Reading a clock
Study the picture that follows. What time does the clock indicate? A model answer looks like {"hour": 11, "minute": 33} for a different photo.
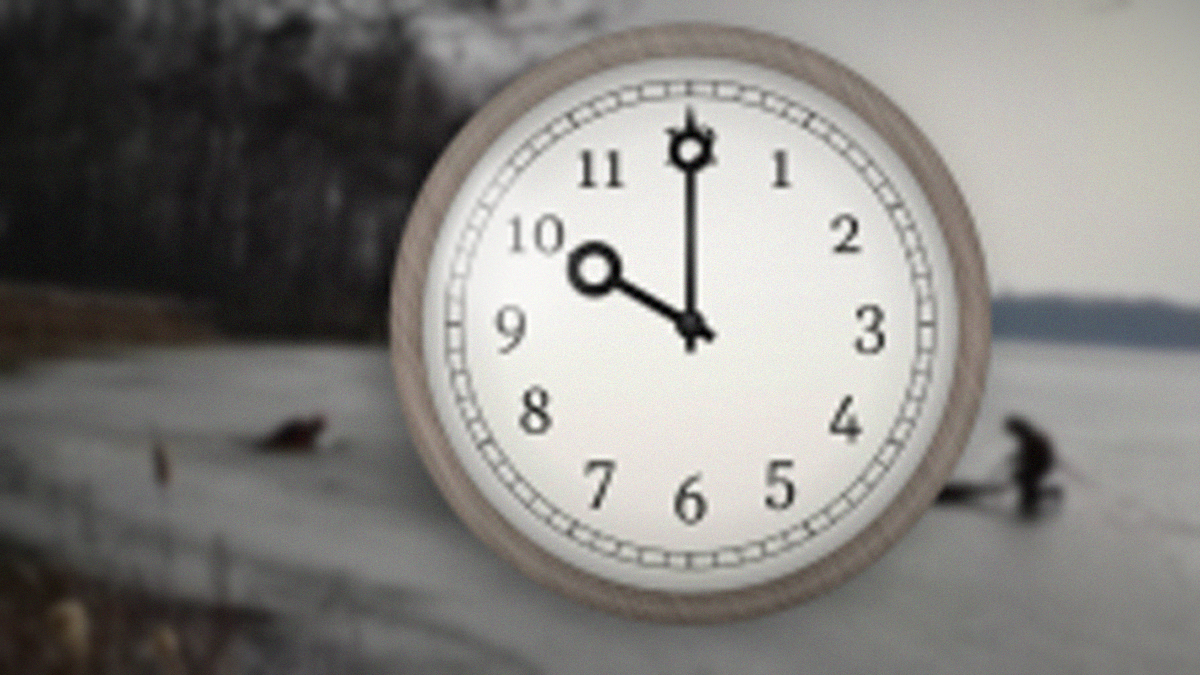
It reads {"hour": 10, "minute": 0}
